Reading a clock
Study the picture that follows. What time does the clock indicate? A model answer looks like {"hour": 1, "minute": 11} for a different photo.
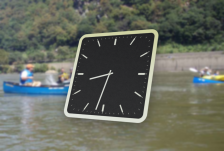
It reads {"hour": 8, "minute": 32}
